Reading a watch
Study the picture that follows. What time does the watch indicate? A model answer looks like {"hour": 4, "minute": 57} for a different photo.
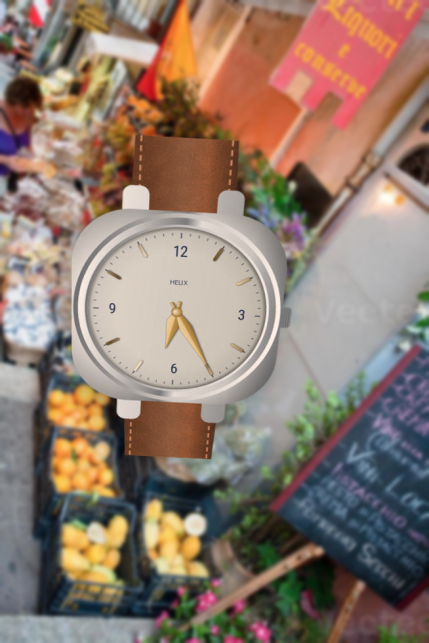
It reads {"hour": 6, "minute": 25}
